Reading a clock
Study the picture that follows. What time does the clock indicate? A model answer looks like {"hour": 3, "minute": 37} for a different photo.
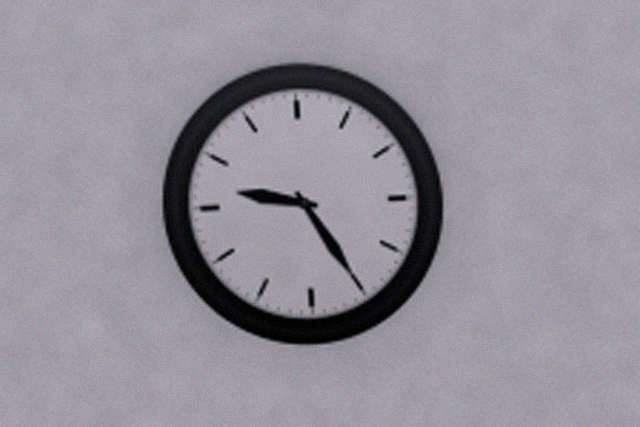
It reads {"hour": 9, "minute": 25}
